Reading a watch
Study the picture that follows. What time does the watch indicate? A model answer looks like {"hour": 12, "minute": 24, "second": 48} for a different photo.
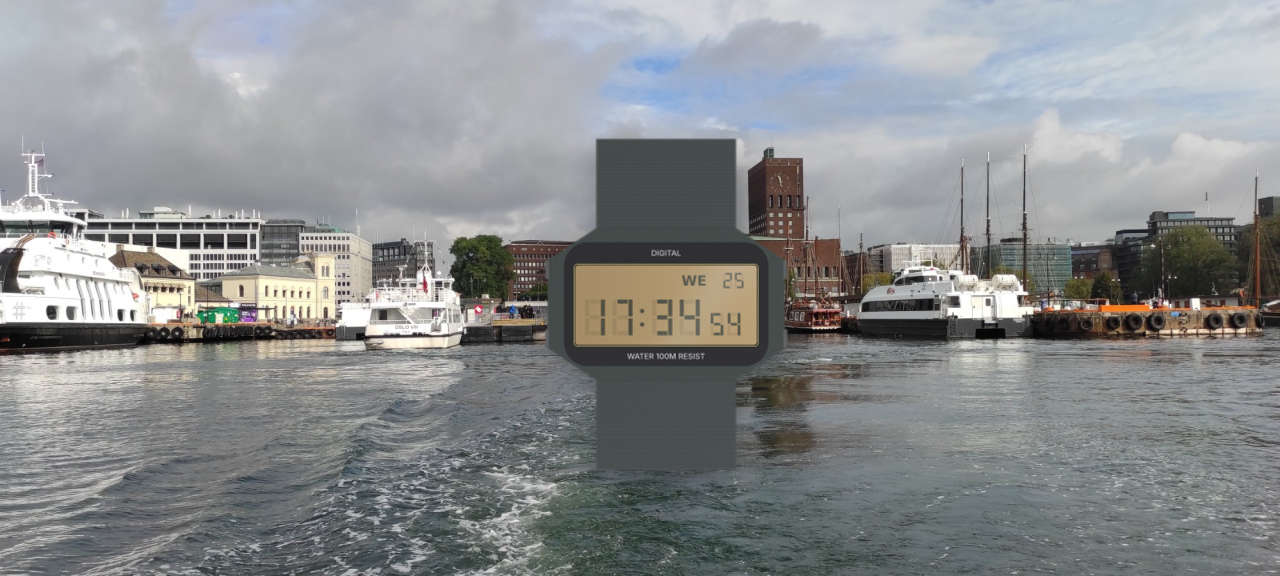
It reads {"hour": 17, "minute": 34, "second": 54}
